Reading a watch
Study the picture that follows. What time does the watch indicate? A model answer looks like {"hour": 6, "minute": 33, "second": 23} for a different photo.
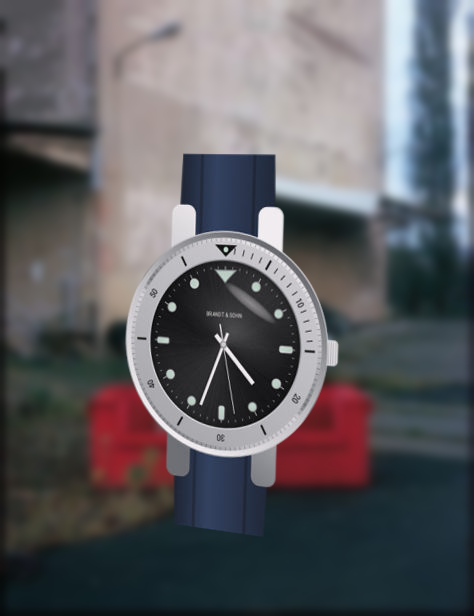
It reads {"hour": 4, "minute": 33, "second": 28}
